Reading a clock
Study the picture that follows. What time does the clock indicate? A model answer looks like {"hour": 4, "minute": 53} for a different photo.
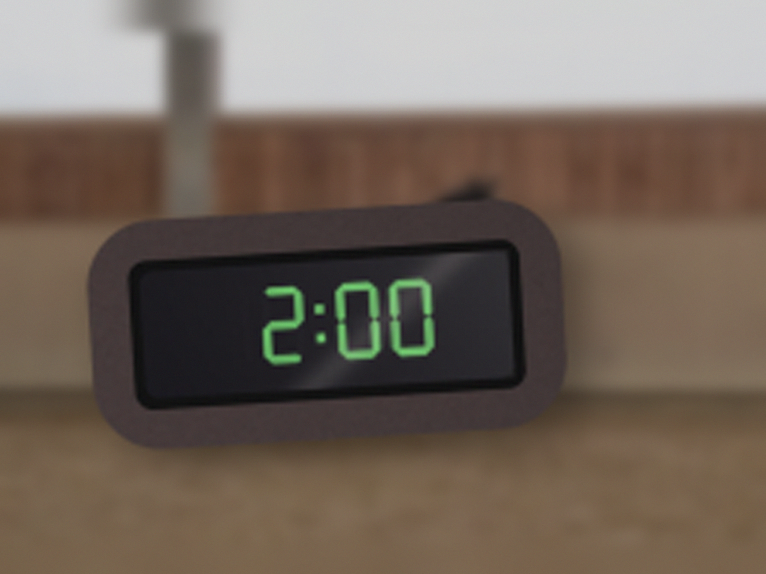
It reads {"hour": 2, "minute": 0}
